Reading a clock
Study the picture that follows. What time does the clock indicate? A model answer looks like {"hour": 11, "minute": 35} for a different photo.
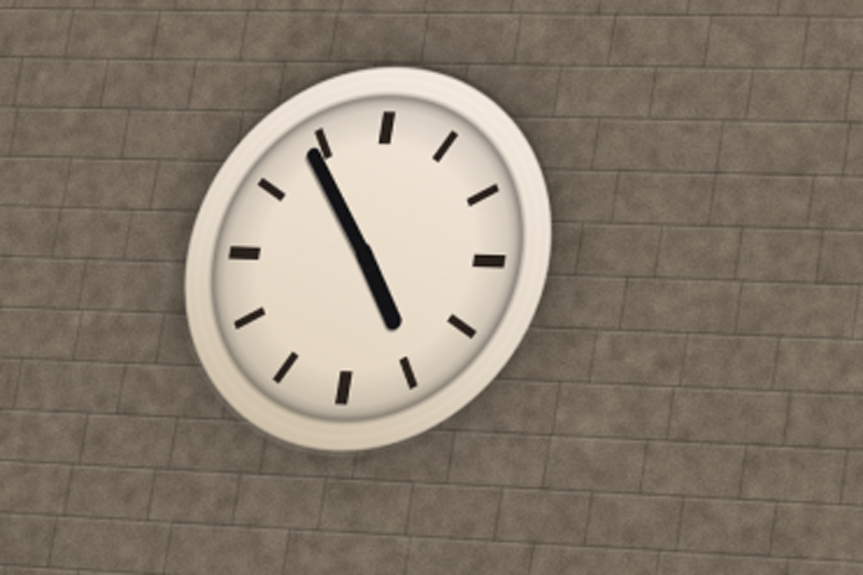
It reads {"hour": 4, "minute": 54}
